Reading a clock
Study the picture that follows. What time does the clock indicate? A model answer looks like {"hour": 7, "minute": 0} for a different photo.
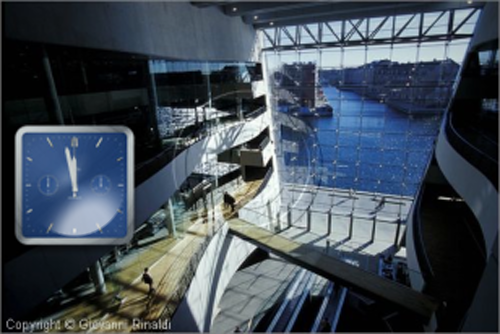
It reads {"hour": 11, "minute": 58}
